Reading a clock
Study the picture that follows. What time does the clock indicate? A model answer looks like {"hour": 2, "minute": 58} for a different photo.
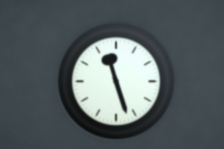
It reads {"hour": 11, "minute": 27}
